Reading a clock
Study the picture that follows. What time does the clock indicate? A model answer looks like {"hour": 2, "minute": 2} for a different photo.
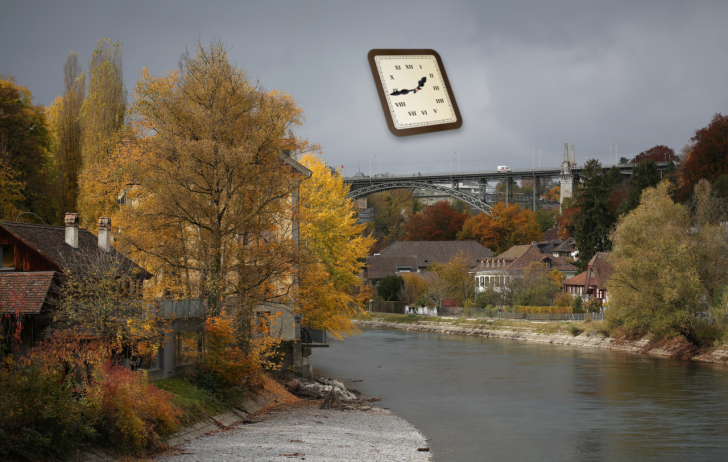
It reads {"hour": 1, "minute": 44}
